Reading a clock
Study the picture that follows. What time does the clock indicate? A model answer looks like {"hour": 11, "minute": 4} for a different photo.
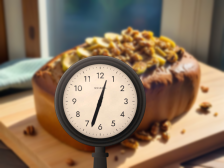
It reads {"hour": 12, "minute": 33}
